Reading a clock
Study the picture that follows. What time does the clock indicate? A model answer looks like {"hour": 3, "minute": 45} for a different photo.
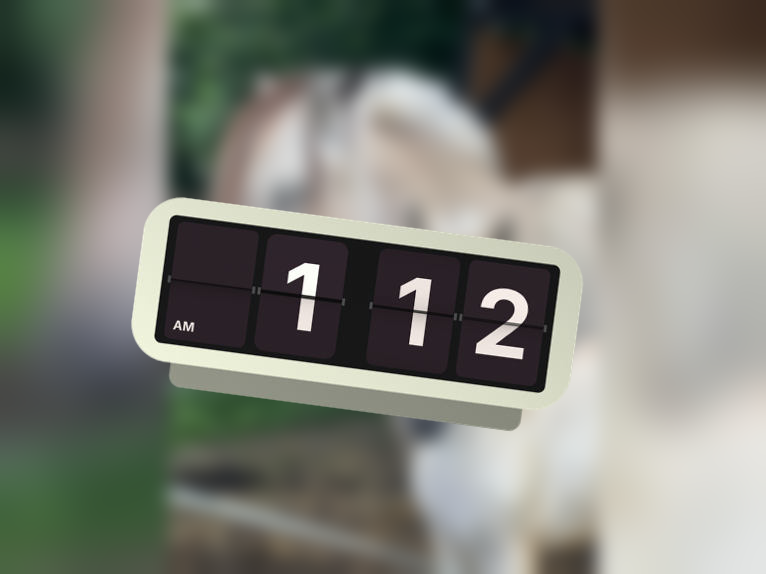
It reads {"hour": 1, "minute": 12}
